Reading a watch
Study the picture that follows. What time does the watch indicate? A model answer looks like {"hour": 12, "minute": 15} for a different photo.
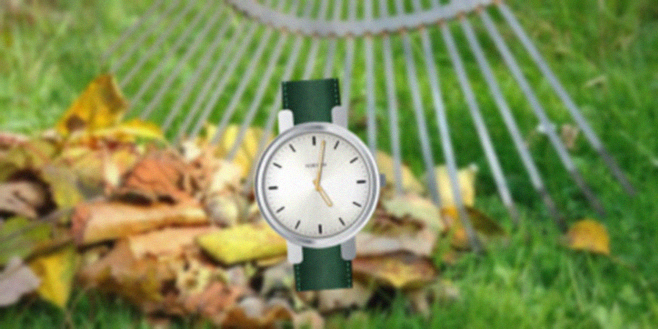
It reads {"hour": 5, "minute": 2}
